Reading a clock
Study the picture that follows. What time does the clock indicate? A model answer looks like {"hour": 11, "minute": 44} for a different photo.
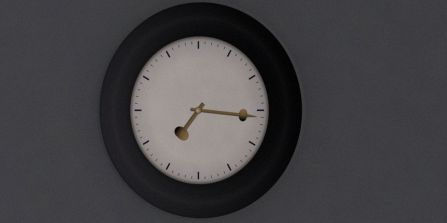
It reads {"hour": 7, "minute": 16}
